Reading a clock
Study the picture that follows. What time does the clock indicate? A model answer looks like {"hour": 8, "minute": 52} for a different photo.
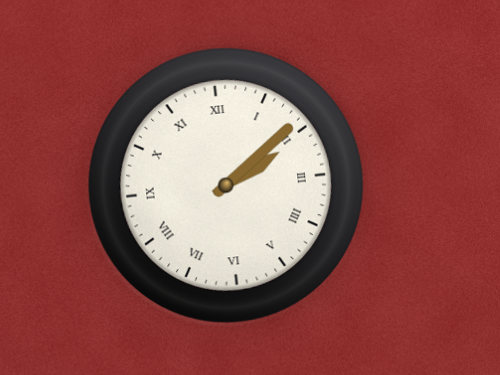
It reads {"hour": 2, "minute": 9}
